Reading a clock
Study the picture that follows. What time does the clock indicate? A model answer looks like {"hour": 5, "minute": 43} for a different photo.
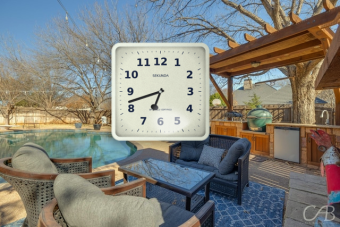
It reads {"hour": 6, "minute": 42}
